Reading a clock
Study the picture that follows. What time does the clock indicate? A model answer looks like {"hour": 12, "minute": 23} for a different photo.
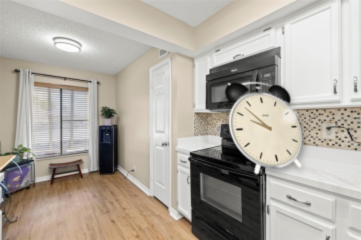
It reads {"hour": 9, "minute": 53}
